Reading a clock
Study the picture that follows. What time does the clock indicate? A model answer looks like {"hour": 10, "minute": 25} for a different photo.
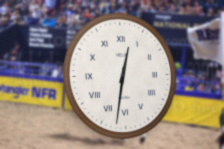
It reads {"hour": 12, "minute": 32}
